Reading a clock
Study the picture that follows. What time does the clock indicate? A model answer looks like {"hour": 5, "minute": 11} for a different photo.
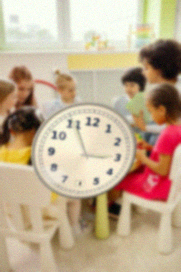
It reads {"hour": 2, "minute": 55}
